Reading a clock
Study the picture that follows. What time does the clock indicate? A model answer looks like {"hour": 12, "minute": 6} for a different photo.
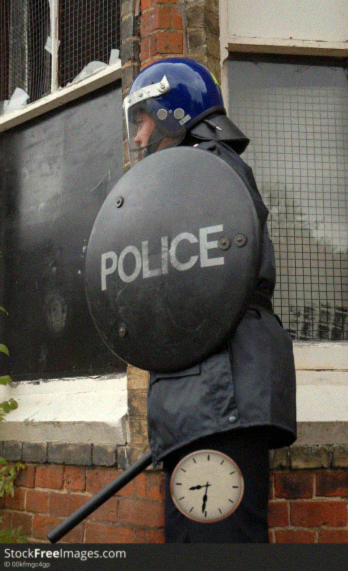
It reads {"hour": 8, "minute": 31}
